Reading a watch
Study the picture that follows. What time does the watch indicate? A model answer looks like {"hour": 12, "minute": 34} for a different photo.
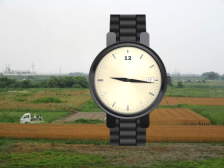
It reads {"hour": 9, "minute": 16}
